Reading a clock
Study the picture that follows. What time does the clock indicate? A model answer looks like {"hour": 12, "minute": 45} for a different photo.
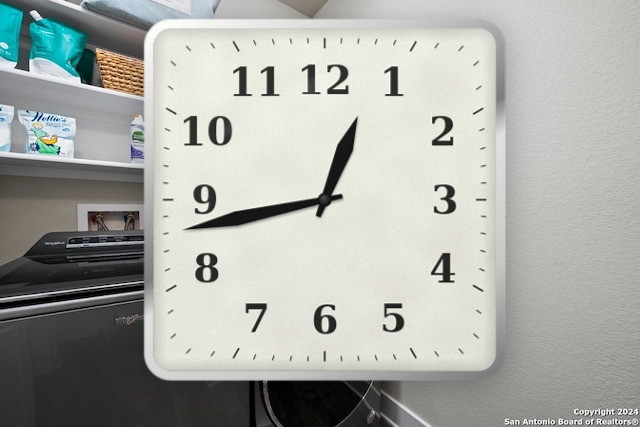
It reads {"hour": 12, "minute": 43}
